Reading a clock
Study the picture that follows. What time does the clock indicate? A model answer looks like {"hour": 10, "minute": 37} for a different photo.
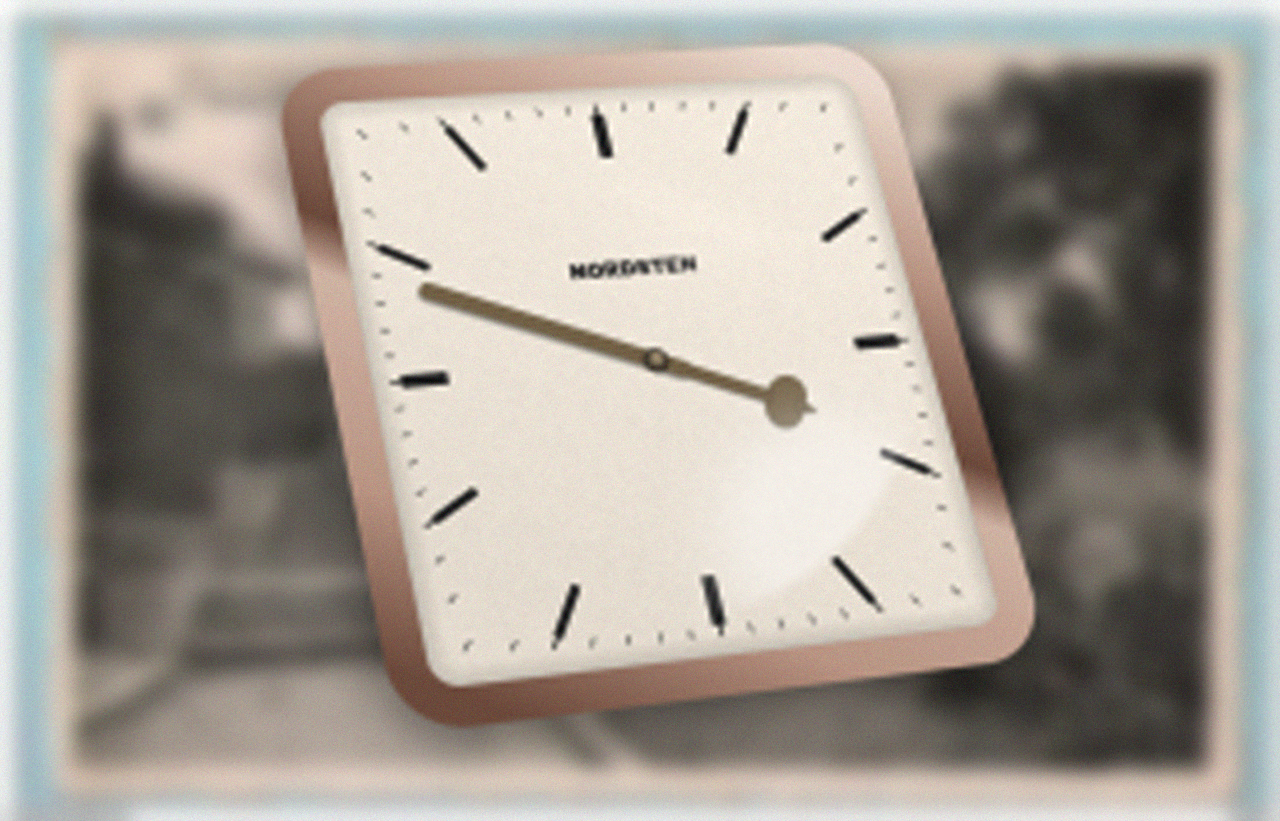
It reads {"hour": 3, "minute": 49}
